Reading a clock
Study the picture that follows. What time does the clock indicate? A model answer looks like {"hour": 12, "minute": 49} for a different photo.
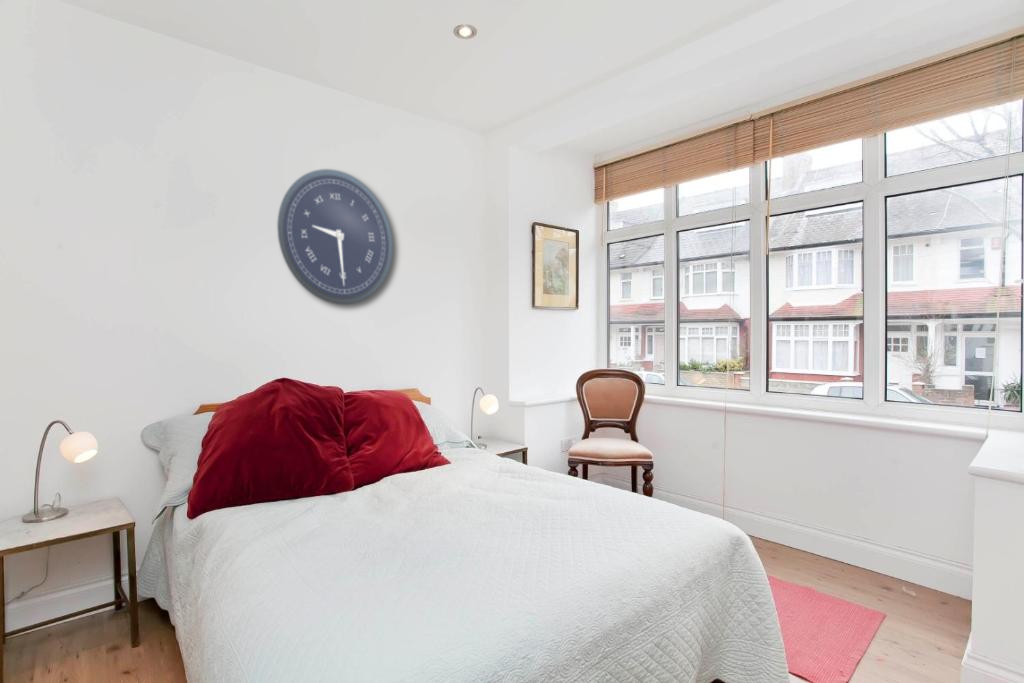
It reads {"hour": 9, "minute": 30}
